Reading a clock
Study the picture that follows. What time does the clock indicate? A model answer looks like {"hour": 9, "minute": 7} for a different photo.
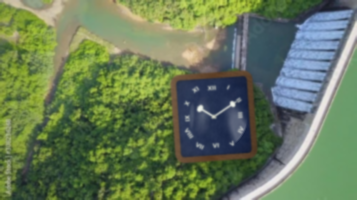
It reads {"hour": 10, "minute": 10}
